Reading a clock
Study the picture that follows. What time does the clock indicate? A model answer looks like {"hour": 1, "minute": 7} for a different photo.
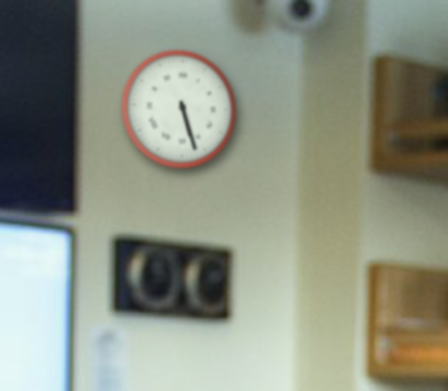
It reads {"hour": 5, "minute": 27}
